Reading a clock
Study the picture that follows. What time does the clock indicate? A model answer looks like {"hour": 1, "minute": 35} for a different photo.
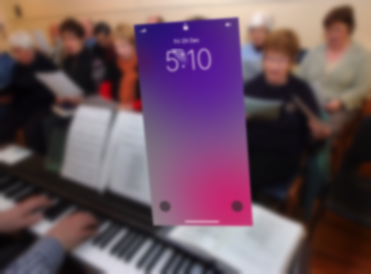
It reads {"hour": 5, "minute": 10}
